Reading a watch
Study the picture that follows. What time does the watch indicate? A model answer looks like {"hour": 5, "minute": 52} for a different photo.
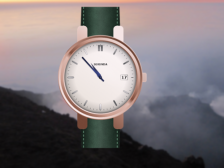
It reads {"hour": 10, "minute": 53}
